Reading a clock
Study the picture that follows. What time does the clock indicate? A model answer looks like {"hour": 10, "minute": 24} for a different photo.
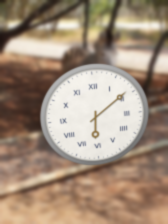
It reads {"hour": 6, "minute": 9}
